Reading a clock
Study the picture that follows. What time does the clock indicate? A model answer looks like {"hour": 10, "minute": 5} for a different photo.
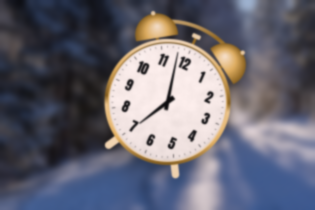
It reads {"hour": 6, "minute": 58}
